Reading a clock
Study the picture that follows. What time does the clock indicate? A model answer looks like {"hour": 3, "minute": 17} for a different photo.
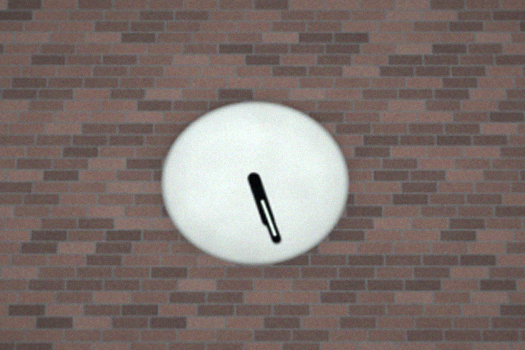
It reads {"hour": 5, "minute": 27}
